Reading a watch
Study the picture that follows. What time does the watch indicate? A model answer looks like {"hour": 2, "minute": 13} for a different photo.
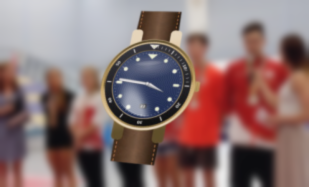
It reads {"hour": 3, "minute": 46}
